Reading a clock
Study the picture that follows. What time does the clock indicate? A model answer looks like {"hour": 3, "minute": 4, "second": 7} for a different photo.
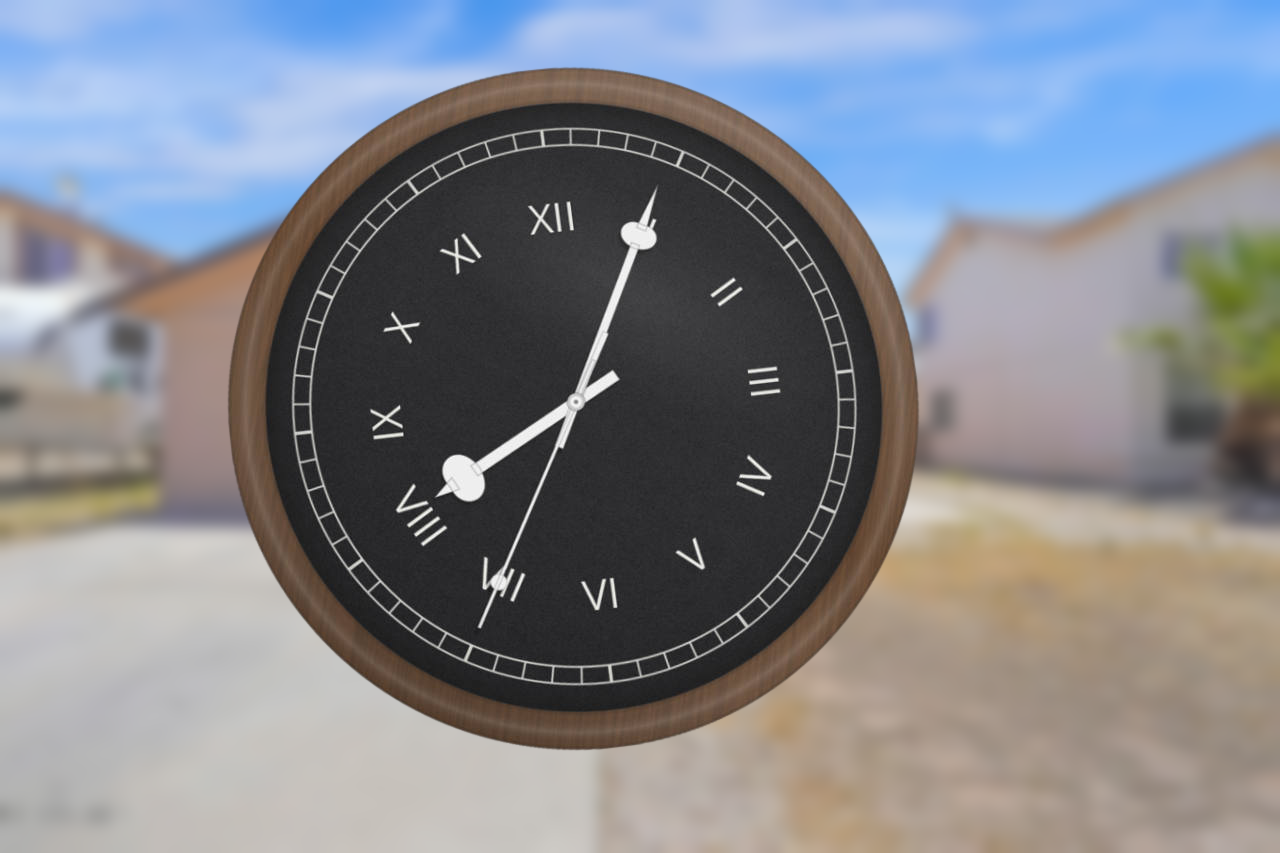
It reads {"hour": 8, "minute": 4, "second": 35}
